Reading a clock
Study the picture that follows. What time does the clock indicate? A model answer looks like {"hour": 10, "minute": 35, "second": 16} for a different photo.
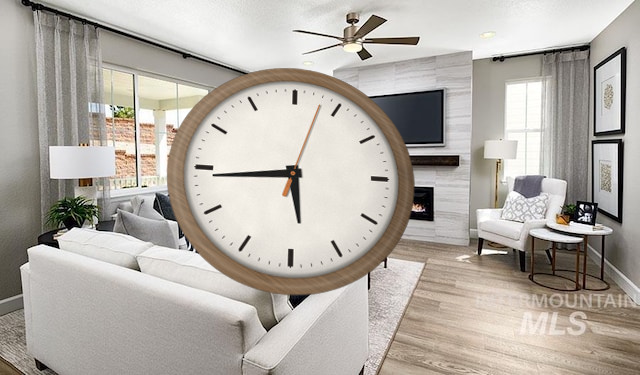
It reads {"hour": 5, "minute": 44, "second": 3}
